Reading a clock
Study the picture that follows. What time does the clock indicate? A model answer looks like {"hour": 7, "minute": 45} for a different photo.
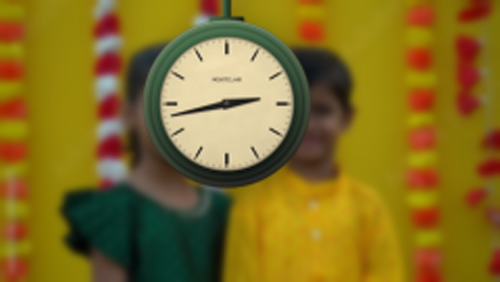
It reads {"hour": 2, "minute": 43}
